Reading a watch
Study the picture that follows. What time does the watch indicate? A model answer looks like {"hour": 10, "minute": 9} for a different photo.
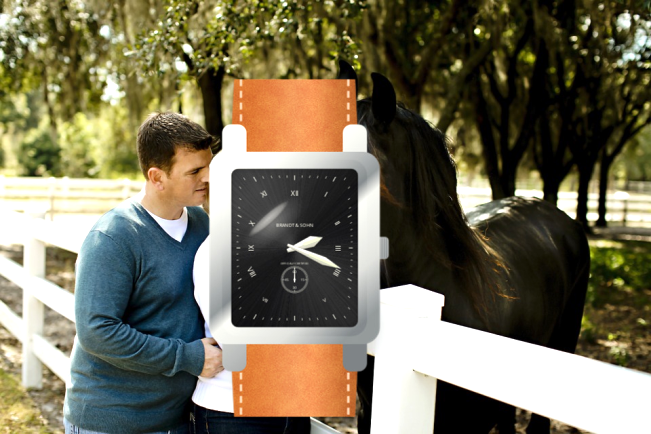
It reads {"hour": 2, "minute": 19}
